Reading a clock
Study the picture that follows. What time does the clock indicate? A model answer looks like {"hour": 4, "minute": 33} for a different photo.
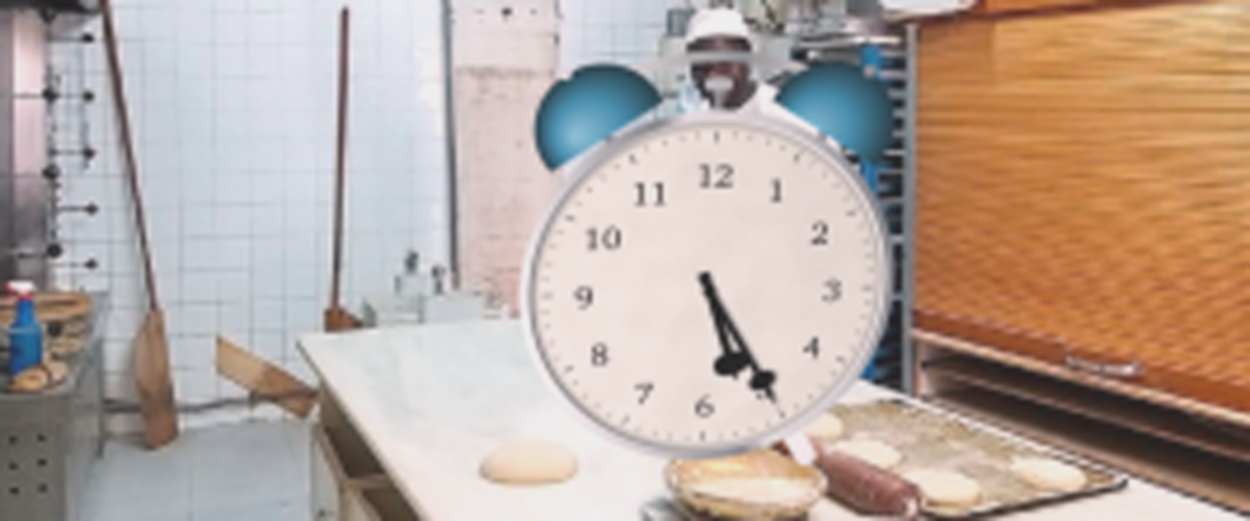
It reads {"hour": 5, "minute": 25}
